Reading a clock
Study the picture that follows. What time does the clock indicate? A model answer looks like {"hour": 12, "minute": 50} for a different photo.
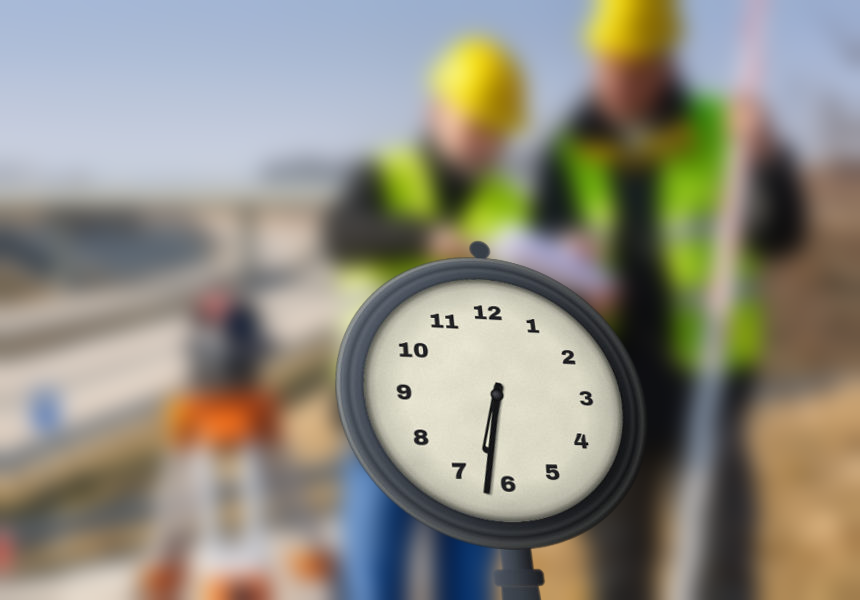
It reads {"hour": 6, "minute": 32}
